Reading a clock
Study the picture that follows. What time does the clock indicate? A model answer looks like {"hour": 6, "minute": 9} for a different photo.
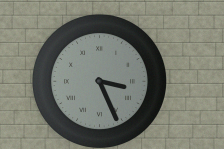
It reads {"hour": 3, "minute": 26}
